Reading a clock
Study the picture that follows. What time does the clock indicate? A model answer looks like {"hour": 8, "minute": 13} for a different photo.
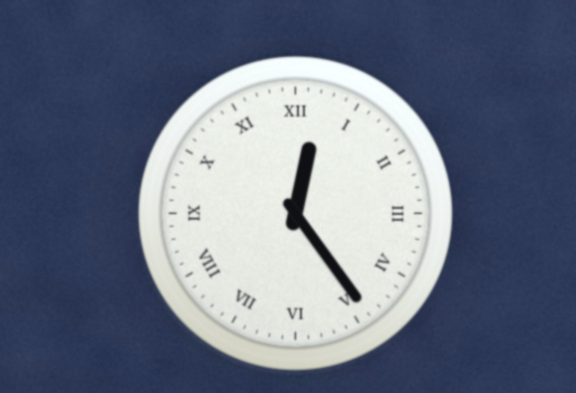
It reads {"hour": 12, "minute": 24}
